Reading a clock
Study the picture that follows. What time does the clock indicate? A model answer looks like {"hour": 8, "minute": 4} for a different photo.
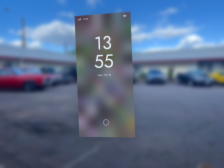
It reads {"hour": 13, "minute": 55}
